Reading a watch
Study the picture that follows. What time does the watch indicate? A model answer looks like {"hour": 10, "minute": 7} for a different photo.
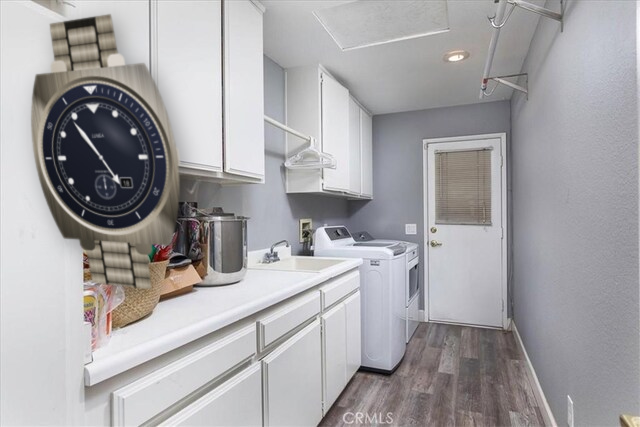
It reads {"hour": 4, "minute": 54}
